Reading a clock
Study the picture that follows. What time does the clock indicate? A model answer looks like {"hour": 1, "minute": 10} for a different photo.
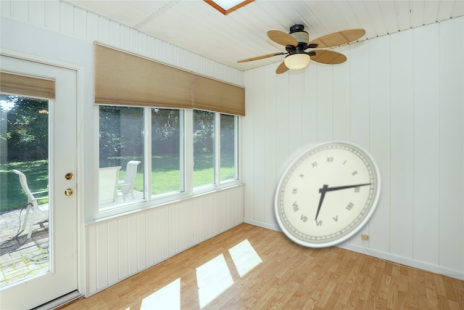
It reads {"hour": 6, "minute": 14}
